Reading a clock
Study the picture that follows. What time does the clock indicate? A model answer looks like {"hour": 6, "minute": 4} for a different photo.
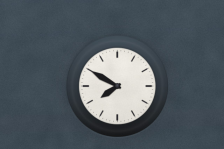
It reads {"hour": 7, "minute": 50}
